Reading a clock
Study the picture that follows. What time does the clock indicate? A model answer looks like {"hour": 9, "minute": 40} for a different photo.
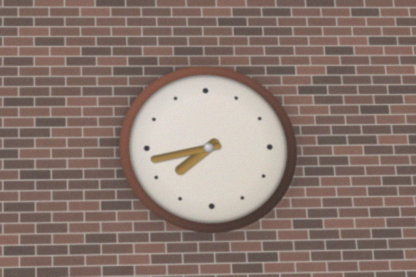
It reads {"hour": 7, "minute": 43}
